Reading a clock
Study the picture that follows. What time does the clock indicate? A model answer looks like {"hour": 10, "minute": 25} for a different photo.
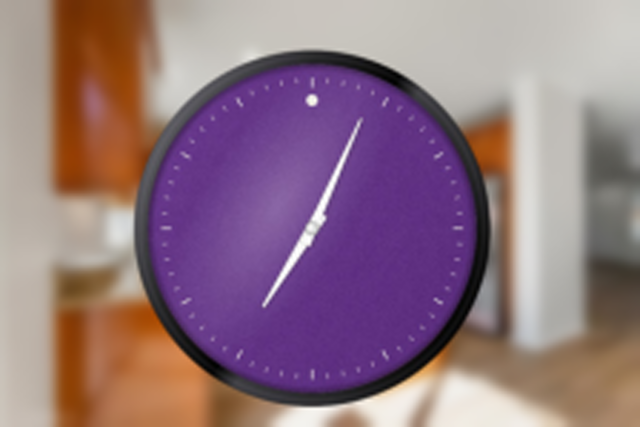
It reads {"hour": 7, "minute": 4}
